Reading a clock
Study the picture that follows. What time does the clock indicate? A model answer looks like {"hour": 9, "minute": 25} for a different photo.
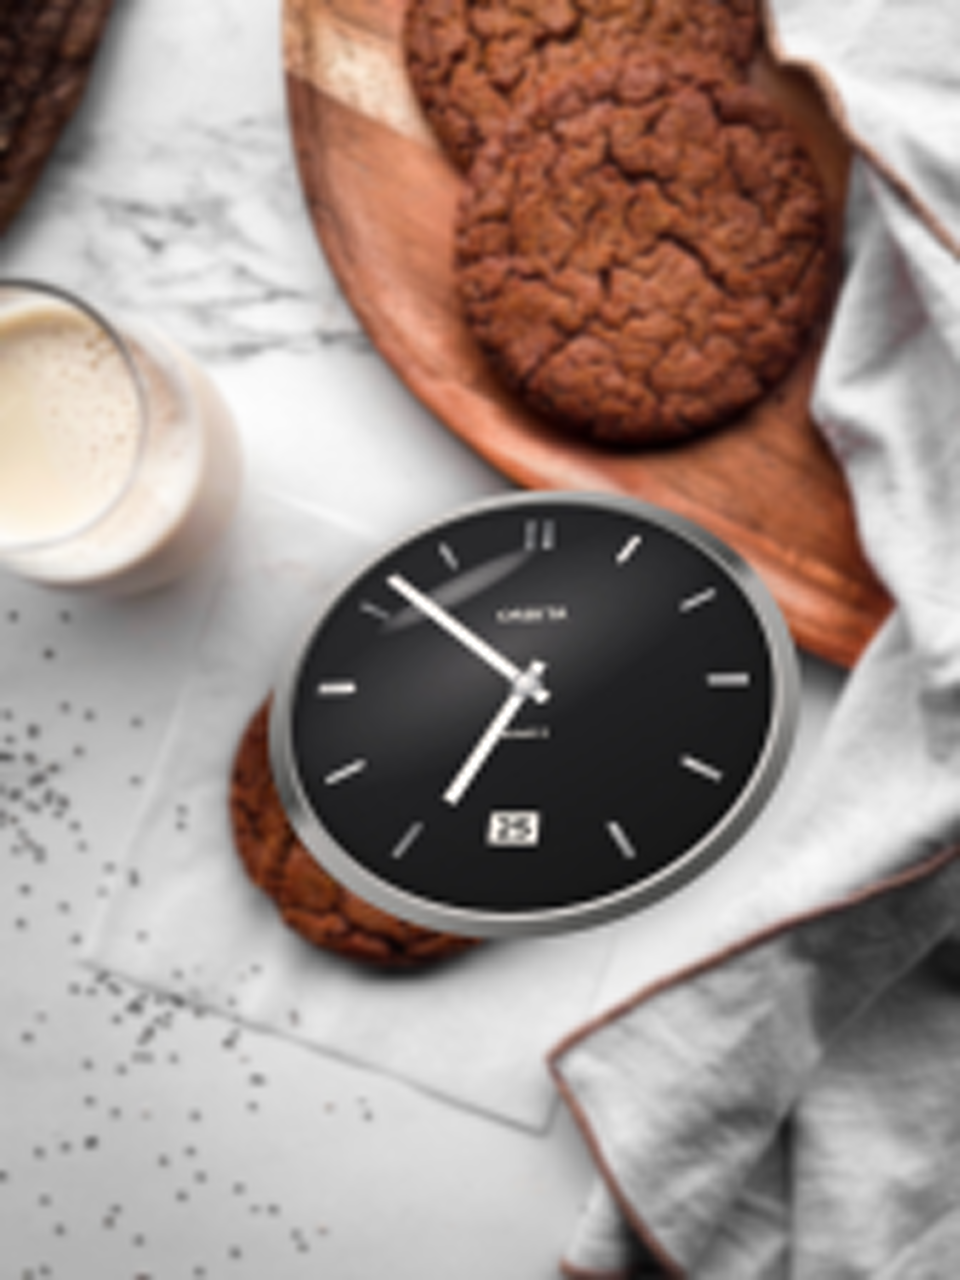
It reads {"hour": 6, "minute": 52}
